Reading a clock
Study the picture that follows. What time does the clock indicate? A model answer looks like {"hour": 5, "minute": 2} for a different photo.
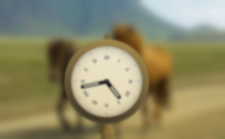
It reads {"hour": 4, "minute": 43}
